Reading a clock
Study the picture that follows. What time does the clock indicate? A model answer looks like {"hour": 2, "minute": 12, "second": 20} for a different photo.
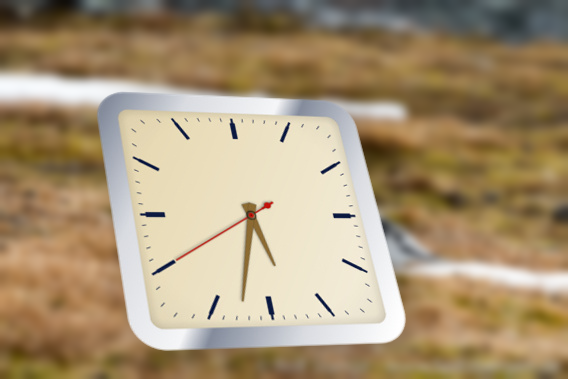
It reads {"hour": 5, "minute": 32, "second": 40}
